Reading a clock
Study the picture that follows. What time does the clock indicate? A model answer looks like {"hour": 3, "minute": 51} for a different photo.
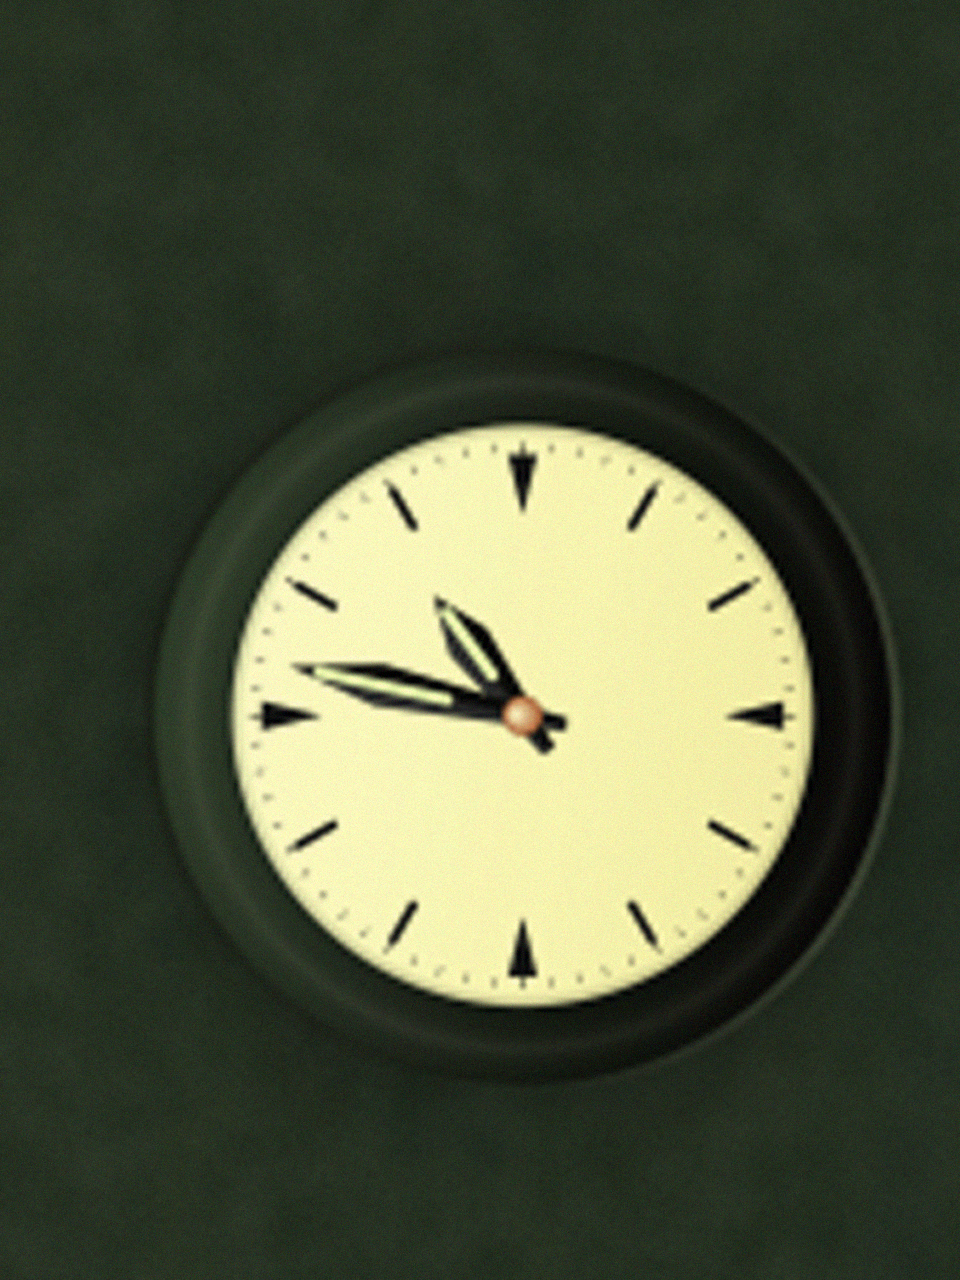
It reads {"hour": 10, "minute": 47}
